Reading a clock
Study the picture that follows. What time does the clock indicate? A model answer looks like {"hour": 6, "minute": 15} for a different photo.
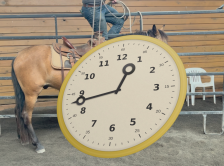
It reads {"hour": 12, "minute": 43}
